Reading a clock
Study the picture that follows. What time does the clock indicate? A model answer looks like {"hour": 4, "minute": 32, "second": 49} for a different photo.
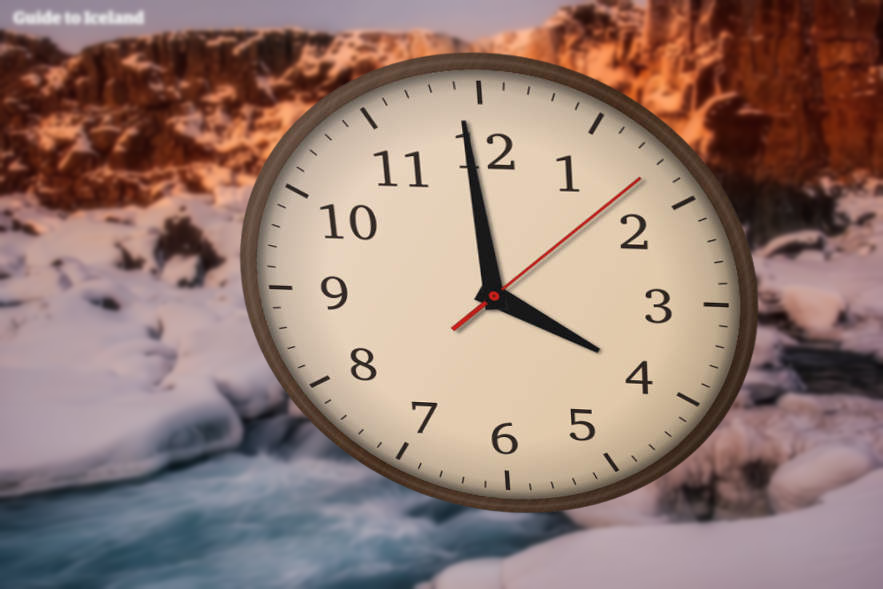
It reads {"hour": 3, "minute": 59, "second": 8}
